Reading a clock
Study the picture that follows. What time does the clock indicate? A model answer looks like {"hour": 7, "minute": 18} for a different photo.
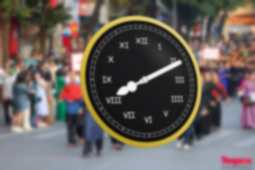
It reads {"hour": 8, "minute": 11}
